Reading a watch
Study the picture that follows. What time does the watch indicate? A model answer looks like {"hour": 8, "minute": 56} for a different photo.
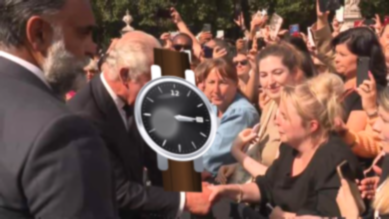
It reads {"hour": 3, "minute": 15}
